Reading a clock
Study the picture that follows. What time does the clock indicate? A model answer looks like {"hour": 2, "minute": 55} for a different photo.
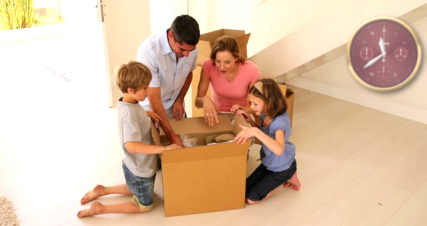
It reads {"hour": 11, "minute": 39}
